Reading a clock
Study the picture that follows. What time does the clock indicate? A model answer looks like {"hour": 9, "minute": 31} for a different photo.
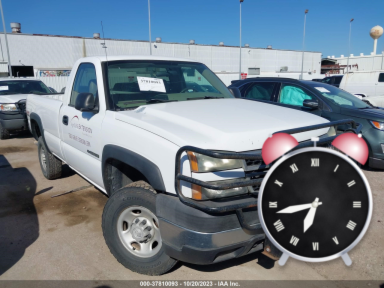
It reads {"hour": 6, "minute": 43}
